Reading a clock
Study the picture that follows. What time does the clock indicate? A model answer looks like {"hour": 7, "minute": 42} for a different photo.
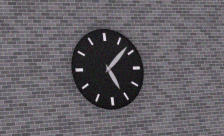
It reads {"hour": 5, "minute": 8}
